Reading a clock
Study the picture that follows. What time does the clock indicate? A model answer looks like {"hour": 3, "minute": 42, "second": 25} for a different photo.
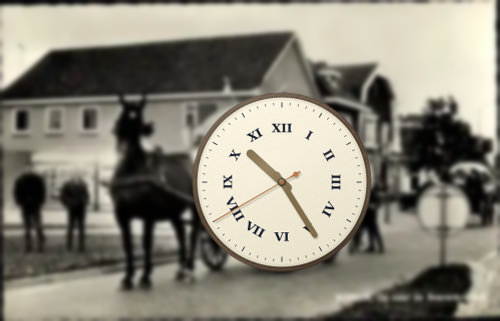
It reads {"hour": 10, "minute": 24, "second": 40}
